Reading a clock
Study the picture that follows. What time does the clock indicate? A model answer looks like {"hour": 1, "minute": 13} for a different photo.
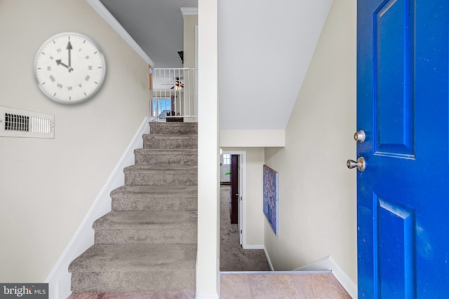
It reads {"hour": 10, "minute": 0}
